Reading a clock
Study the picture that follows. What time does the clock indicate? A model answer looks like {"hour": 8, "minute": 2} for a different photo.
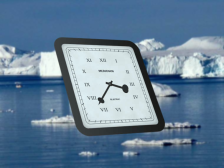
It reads {"hour": 3, "minute": 37}
